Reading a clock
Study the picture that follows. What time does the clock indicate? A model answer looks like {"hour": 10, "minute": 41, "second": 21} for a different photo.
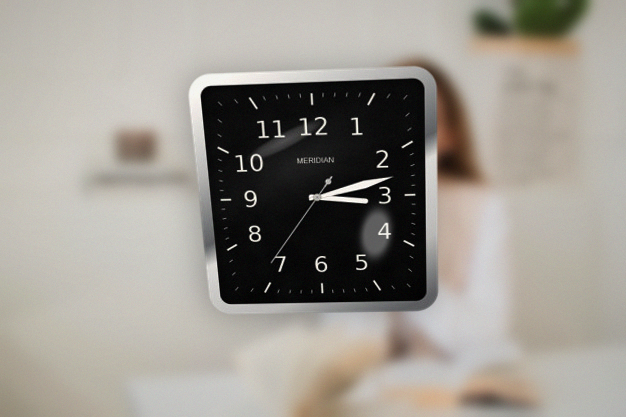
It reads {"hour": 3, "minute": 12, "second": 36}
